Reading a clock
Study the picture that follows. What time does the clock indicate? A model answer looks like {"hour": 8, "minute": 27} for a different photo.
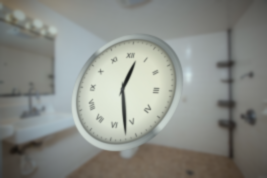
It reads {"hour": 12, "minute": 27}
